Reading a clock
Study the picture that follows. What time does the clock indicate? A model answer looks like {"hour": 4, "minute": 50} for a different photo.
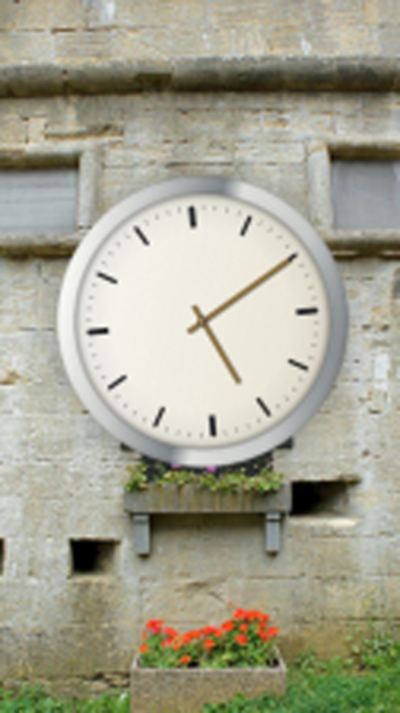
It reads {"hour": 5, "minute": 10}
